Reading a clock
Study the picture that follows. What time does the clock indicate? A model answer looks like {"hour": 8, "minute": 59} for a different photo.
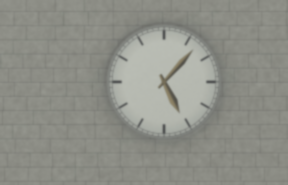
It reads {"hour": 5, "minute": 7}
